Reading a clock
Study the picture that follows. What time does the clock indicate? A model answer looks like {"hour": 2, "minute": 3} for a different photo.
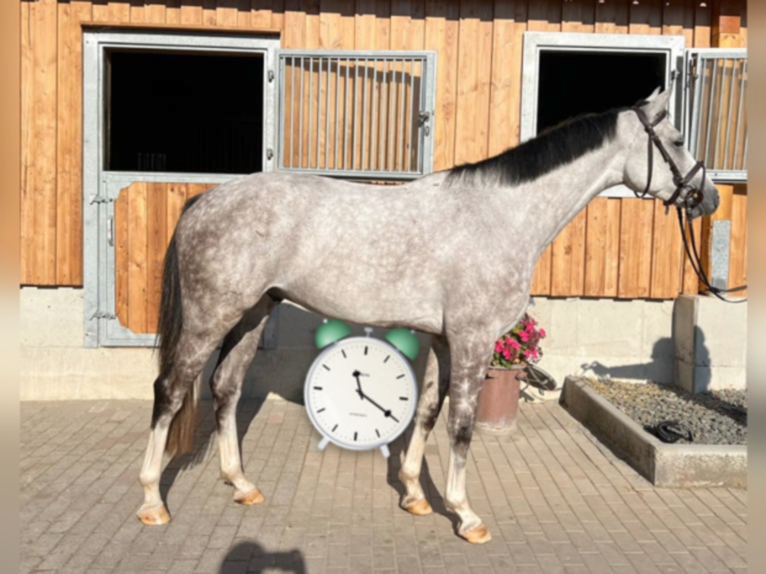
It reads {"hour": 11, "minute": 20}
